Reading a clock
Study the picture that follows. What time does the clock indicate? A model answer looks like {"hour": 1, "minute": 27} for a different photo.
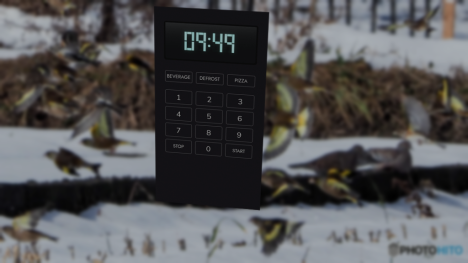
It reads {"hour": 9, "minute": 49}
